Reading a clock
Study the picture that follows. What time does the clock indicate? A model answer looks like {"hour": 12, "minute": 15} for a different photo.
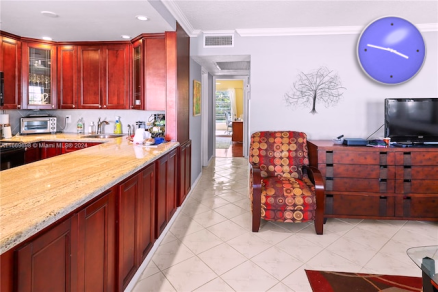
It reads {"hour": 3, "minute": 47}
